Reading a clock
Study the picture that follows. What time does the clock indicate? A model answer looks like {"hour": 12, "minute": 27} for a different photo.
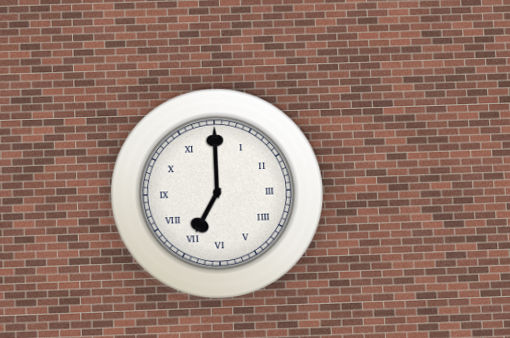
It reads {"hour": 7, "minute": 0}
